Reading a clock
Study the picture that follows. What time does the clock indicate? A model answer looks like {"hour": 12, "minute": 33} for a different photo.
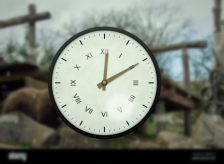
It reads {"hour": 12, "minute": 10}
